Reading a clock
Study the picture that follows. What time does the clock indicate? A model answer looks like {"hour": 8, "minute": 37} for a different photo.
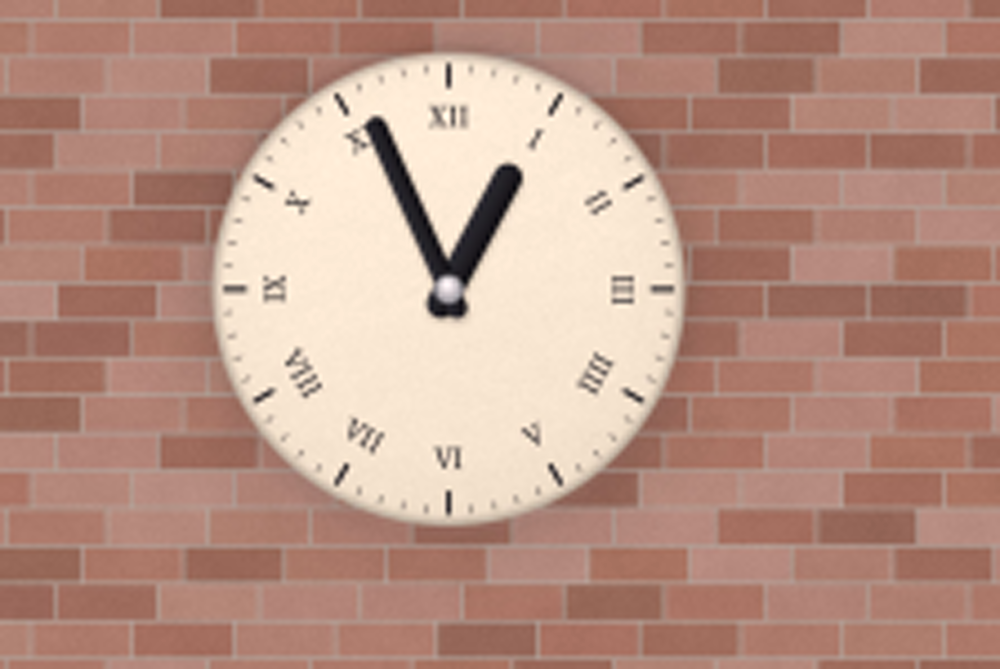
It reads {"hour": 12, "minute": 56}
